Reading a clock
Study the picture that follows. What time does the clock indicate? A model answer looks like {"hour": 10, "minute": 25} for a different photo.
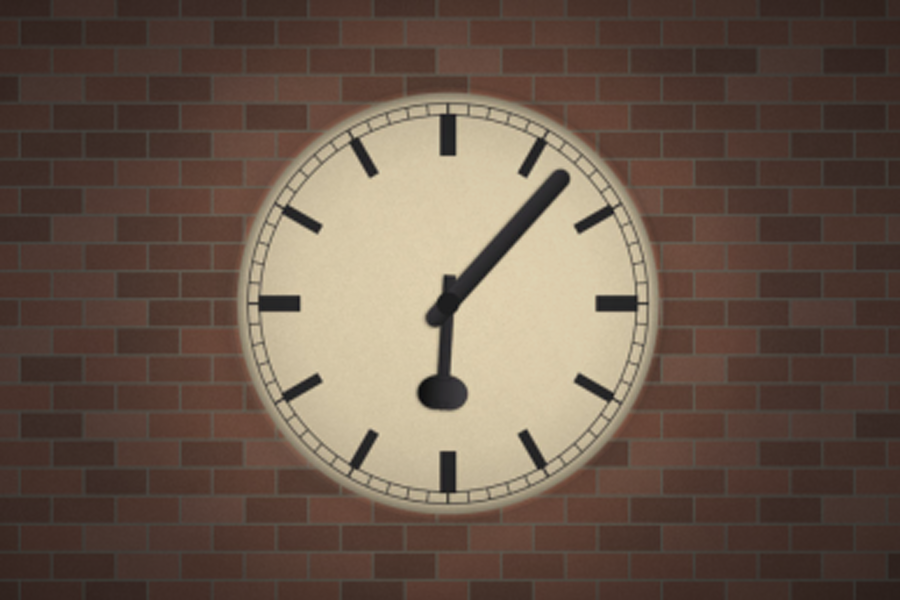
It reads {"hour": 6, "minute": 7}
